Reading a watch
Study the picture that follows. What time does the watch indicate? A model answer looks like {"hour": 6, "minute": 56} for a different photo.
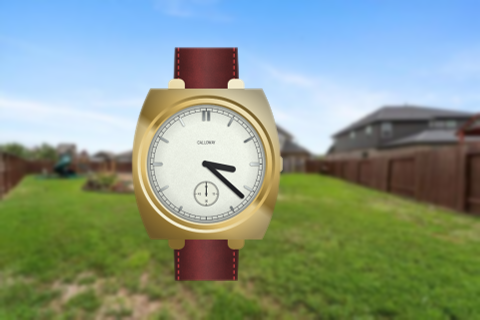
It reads {"hour": 3, "minute": 22}
